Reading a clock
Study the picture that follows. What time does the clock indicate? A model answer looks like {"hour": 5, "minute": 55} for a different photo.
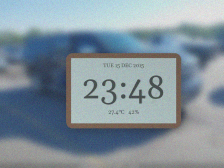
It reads {"hour": 23, "minute": 48}
